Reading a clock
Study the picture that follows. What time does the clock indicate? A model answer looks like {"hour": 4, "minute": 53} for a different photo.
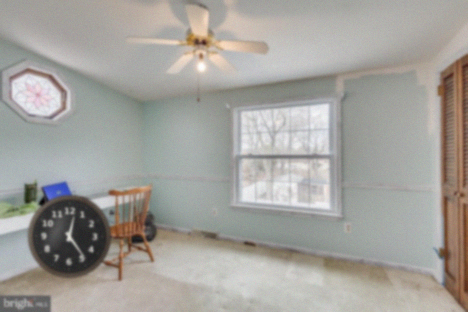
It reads {"hour": 12, "minute": 24}
